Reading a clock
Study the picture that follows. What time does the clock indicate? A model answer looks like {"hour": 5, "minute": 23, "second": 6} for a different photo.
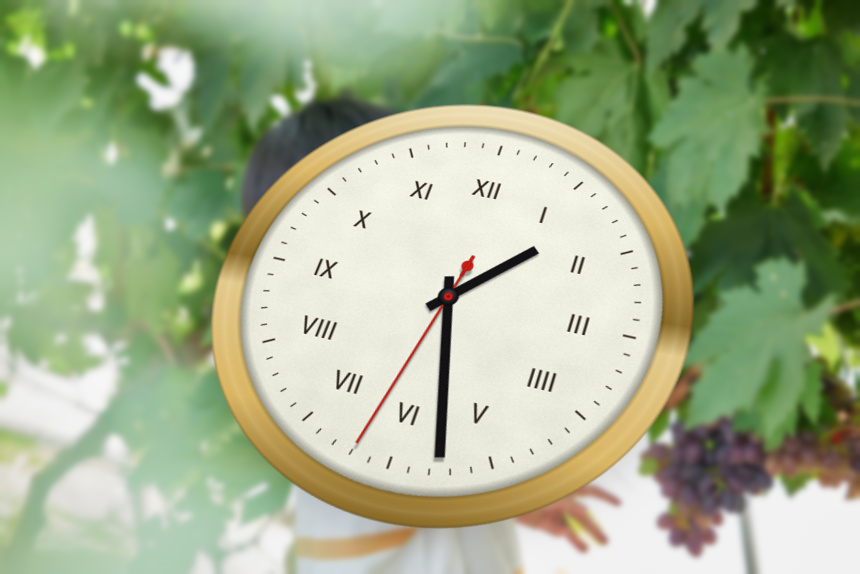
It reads {"hour": 1, "minute": 27, "second": 32}
